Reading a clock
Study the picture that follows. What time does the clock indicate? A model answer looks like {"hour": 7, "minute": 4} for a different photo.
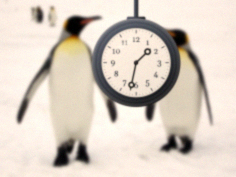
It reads {"hour": 1, "minute": 32}
